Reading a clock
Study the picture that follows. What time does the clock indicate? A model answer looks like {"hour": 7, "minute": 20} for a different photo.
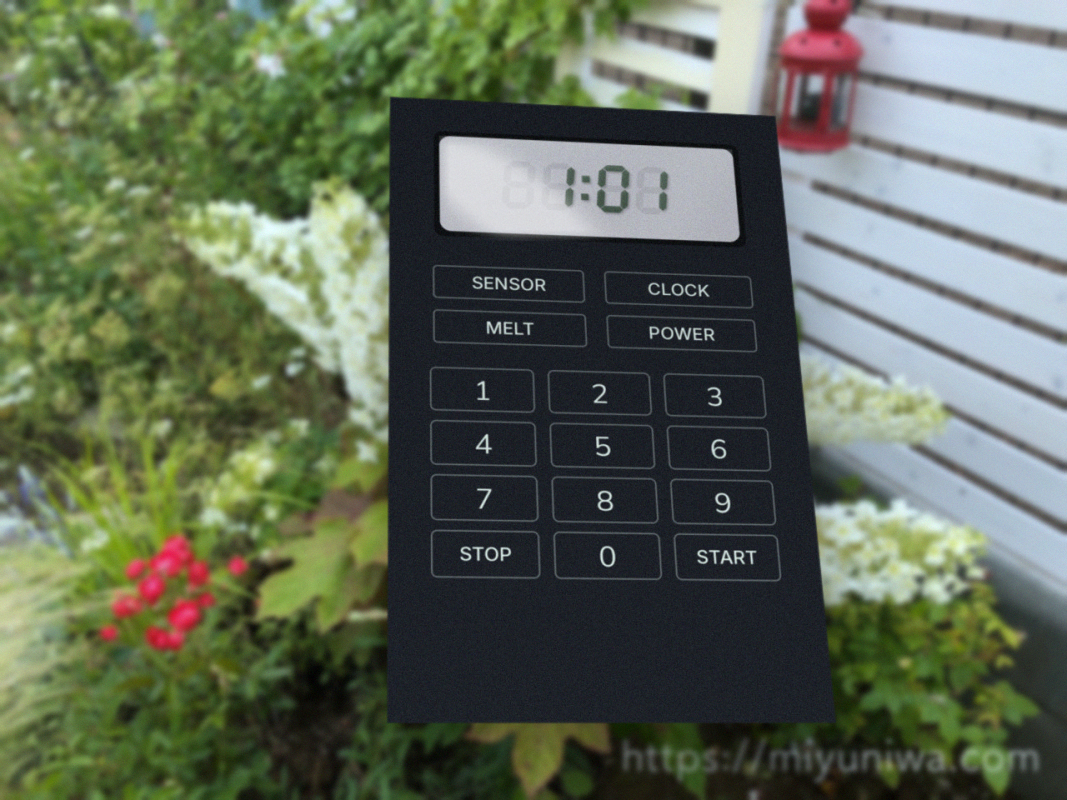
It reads {"hour": 1, "minute": 1}
